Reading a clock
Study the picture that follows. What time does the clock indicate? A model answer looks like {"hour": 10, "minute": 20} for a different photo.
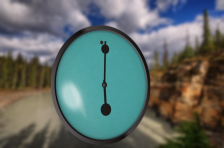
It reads {"hour": 6, "minute": 1}
